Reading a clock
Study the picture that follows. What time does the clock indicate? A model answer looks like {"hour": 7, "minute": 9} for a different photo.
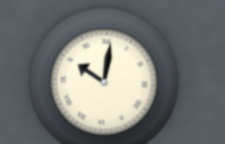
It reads {"hour": 10, "minute": 1}
